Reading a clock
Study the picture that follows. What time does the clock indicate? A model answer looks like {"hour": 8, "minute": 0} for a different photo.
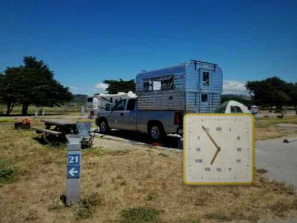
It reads {"hour": 6, "minute": 54}
